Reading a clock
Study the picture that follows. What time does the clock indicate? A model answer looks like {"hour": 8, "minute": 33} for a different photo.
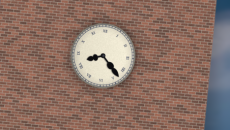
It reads {"hour": 8, "minute": 23}
